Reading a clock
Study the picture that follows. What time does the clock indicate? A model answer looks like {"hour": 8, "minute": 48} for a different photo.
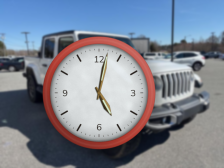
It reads {"hour": 5, "minute": 2}
